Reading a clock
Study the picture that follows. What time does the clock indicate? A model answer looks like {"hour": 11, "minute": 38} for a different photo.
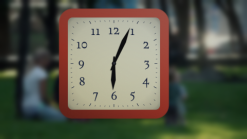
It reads {"hour": 6, "minute": 4}
